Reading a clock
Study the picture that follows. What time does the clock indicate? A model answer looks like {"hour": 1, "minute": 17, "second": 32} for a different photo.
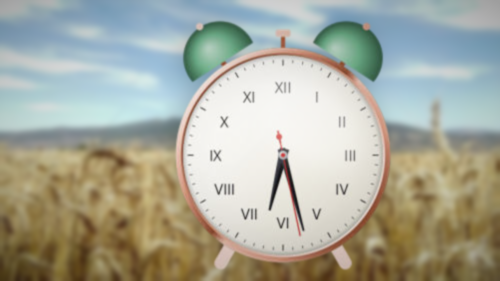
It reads {"hour": 6, "minute": 27, "second": 28}
